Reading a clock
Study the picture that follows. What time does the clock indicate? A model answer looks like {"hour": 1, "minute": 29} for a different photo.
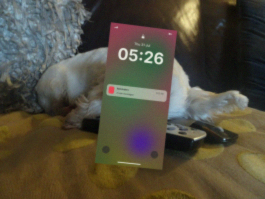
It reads {"hour": 5, "minute": 26}
